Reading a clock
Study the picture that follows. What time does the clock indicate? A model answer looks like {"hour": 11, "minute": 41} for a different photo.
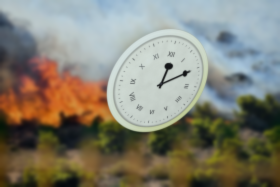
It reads {"hour": 12, "minute": 10}
